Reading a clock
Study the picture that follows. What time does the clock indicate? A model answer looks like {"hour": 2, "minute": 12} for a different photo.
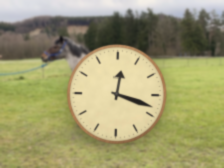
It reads {"hour": 12, "minute": 18}
